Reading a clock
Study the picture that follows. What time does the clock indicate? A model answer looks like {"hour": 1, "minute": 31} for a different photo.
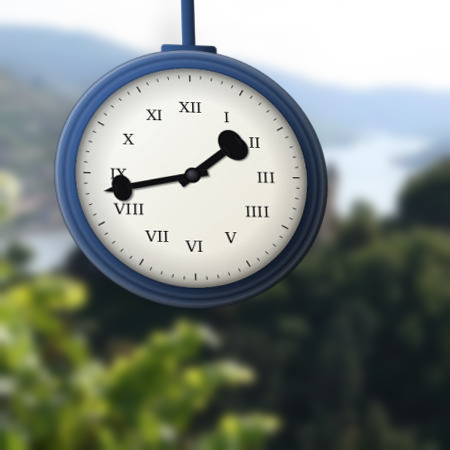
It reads {"hour": 1, "minute": 43}
